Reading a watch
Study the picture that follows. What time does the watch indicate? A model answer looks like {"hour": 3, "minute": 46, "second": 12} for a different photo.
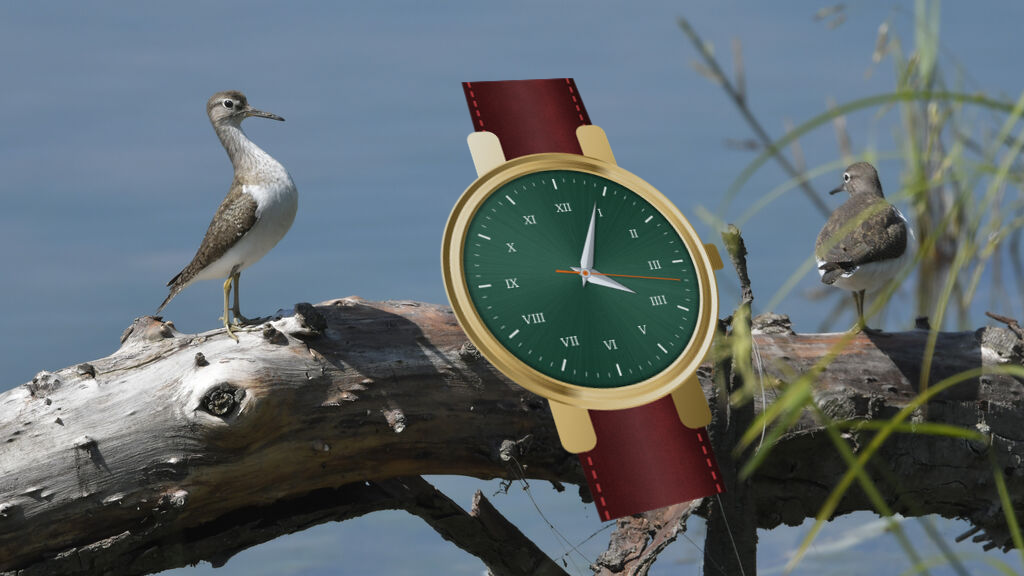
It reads {"hour": 4, "minute": 4, "second": 17}
